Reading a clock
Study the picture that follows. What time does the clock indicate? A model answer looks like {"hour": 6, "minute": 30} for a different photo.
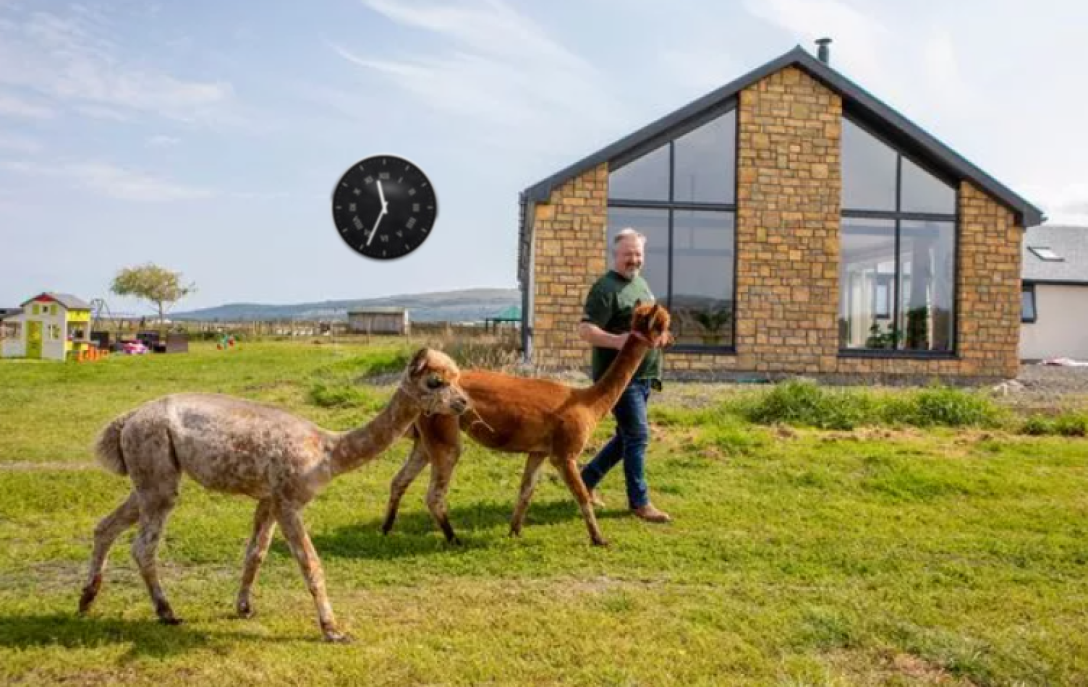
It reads {"hour": 11, "minute": 34}
